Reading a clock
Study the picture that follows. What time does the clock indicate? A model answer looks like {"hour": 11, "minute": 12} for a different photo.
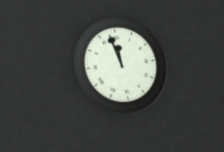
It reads {"hour": 11, "minute": 58}
